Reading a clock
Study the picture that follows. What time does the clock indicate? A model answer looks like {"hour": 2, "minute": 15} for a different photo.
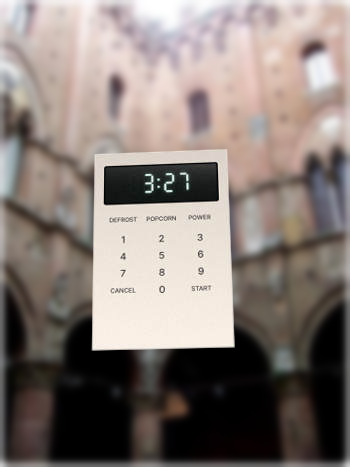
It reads {"hour": 3, "minute": 27}
